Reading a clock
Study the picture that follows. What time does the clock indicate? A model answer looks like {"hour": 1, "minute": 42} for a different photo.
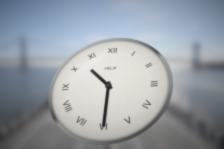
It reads {"hour": 10, "minute": 30}
